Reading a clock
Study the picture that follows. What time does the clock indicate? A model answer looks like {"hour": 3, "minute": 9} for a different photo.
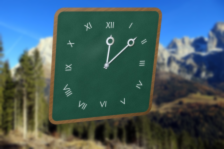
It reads {"hour": 12, "minute": 8}
